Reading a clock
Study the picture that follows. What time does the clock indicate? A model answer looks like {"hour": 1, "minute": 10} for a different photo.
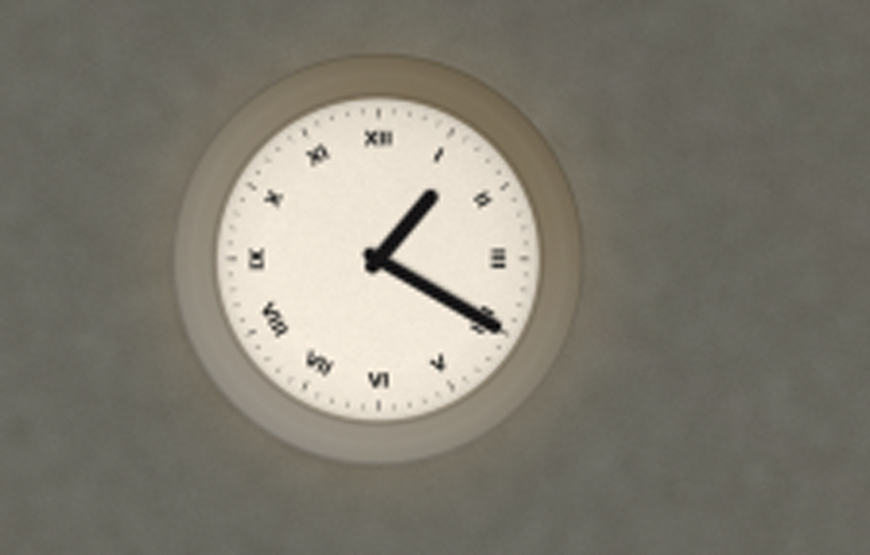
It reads {"hour": 1, "minute": 20}
